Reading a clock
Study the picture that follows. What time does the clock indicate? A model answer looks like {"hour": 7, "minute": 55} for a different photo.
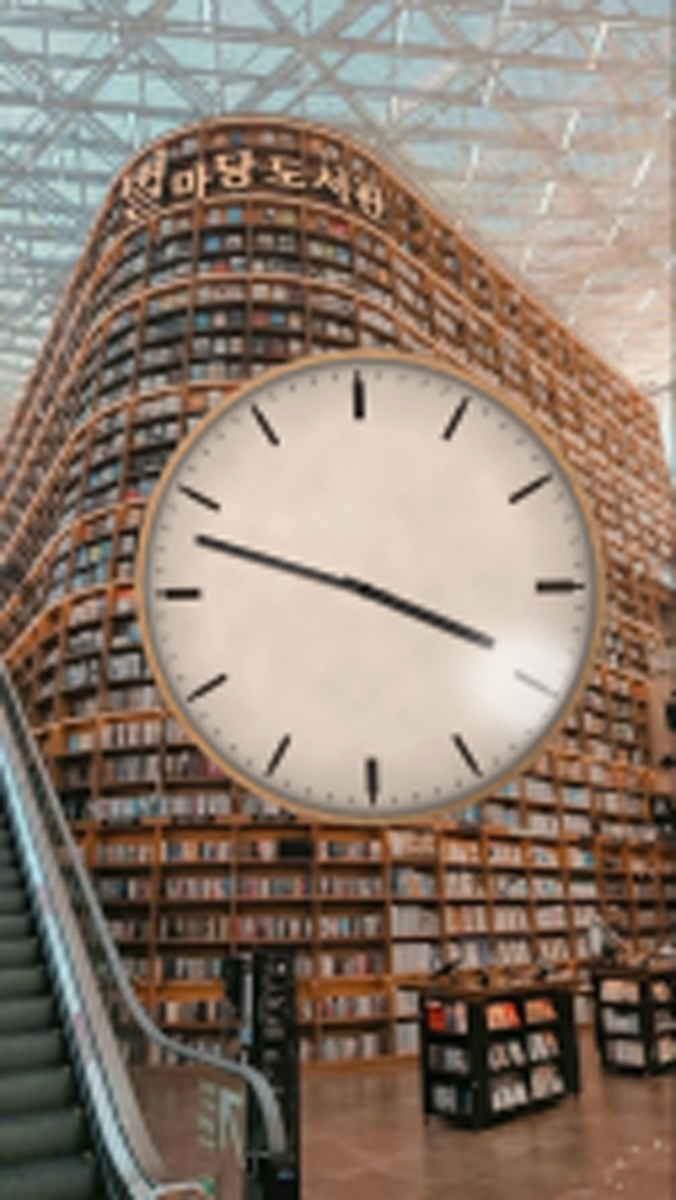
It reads {"hour": 3, "minute": 48}
